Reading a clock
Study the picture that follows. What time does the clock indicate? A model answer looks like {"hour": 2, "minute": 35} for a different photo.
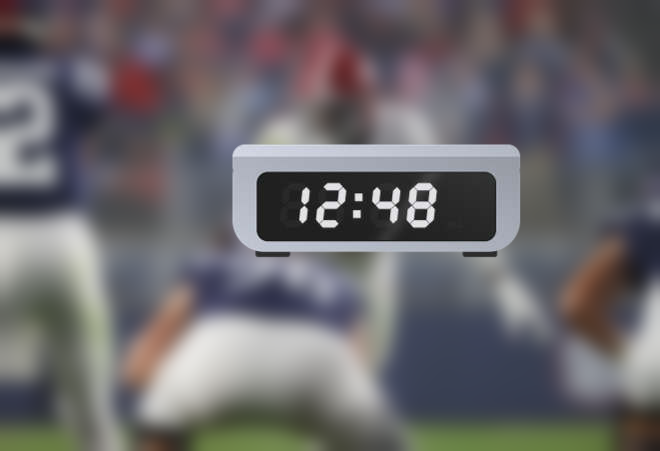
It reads {"hour": 12, "minute": 48}
